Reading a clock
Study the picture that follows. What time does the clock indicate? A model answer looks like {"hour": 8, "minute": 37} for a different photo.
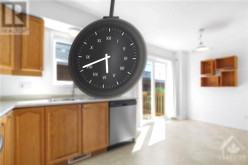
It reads {"hour": 5, "minute": 41}
